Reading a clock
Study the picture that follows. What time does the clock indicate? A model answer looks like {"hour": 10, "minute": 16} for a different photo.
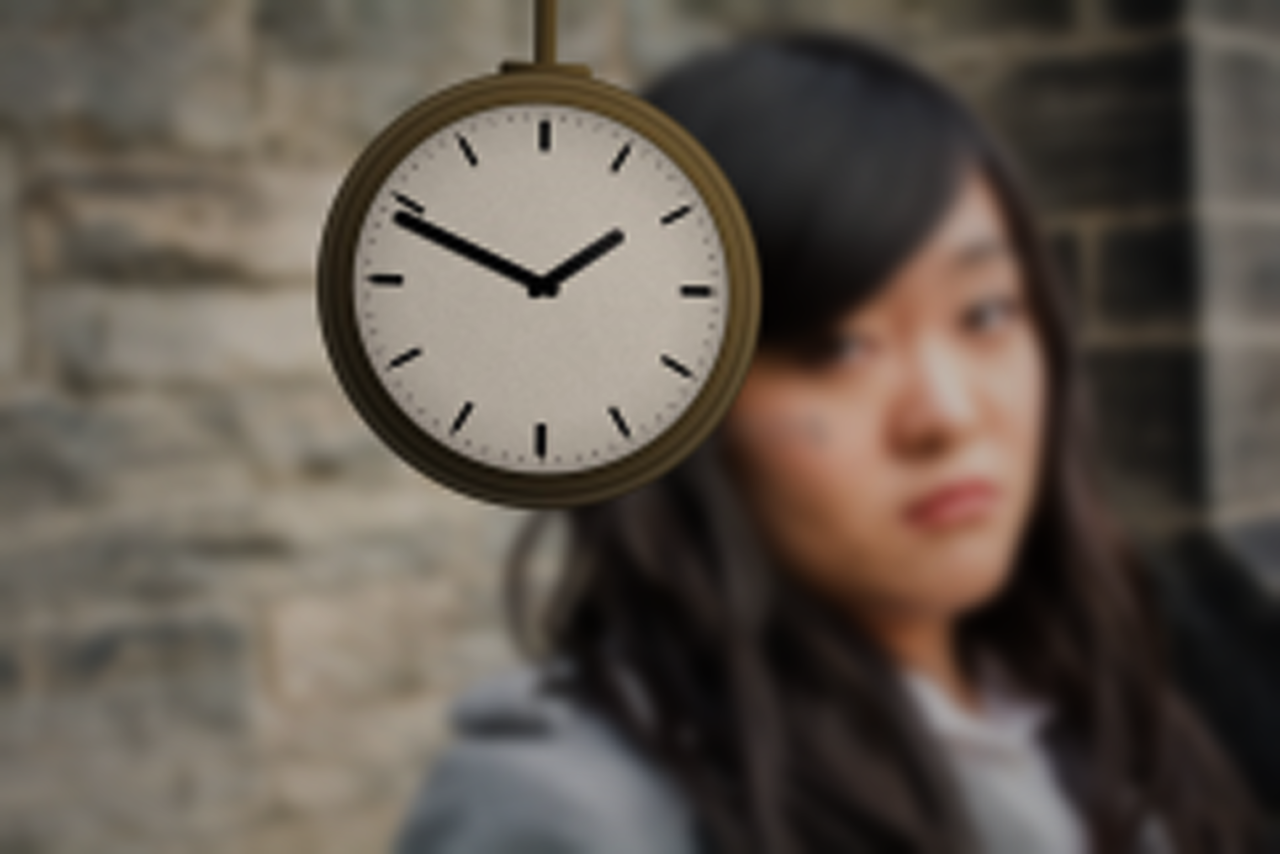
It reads {"hour": 1, "minute": 49}
